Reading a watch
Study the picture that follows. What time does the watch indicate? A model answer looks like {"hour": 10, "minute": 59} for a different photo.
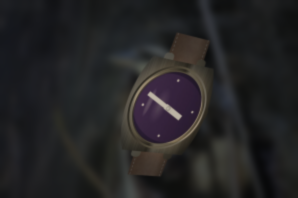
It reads {"hour": 3, "minute": 49}
